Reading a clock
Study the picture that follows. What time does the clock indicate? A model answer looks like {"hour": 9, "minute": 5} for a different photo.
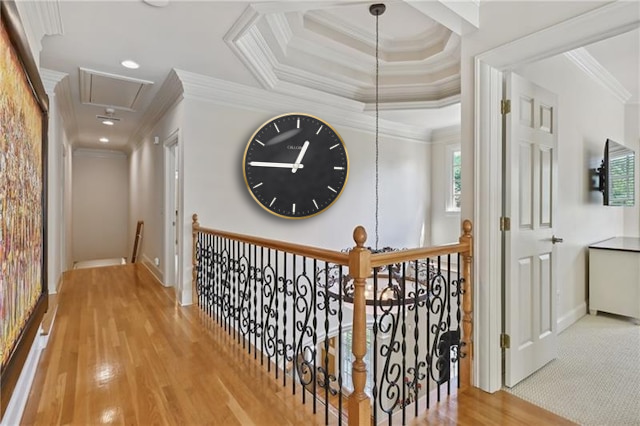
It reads {"hour": 12, "minute": 45}
